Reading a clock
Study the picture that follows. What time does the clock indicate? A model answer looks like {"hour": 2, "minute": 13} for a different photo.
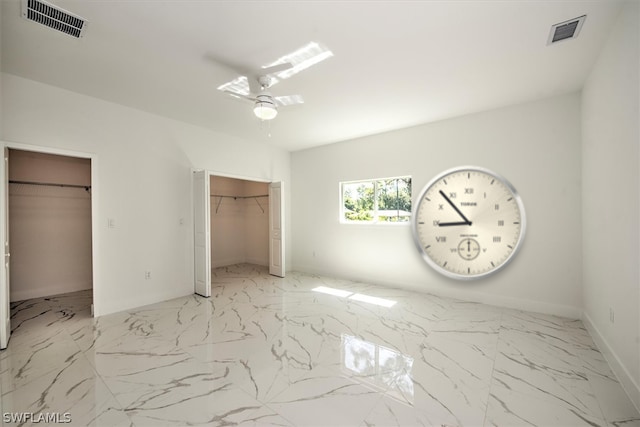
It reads {"hour": 8, "minute": 53}
